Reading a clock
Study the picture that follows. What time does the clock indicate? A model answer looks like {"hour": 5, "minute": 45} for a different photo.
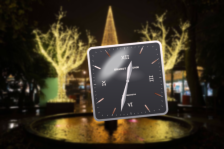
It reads {"hour": 12, "minute": 33}
